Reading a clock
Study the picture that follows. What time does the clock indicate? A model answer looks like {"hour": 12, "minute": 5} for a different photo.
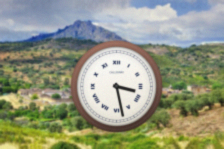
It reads {"hour": 3, "minute": 28}
